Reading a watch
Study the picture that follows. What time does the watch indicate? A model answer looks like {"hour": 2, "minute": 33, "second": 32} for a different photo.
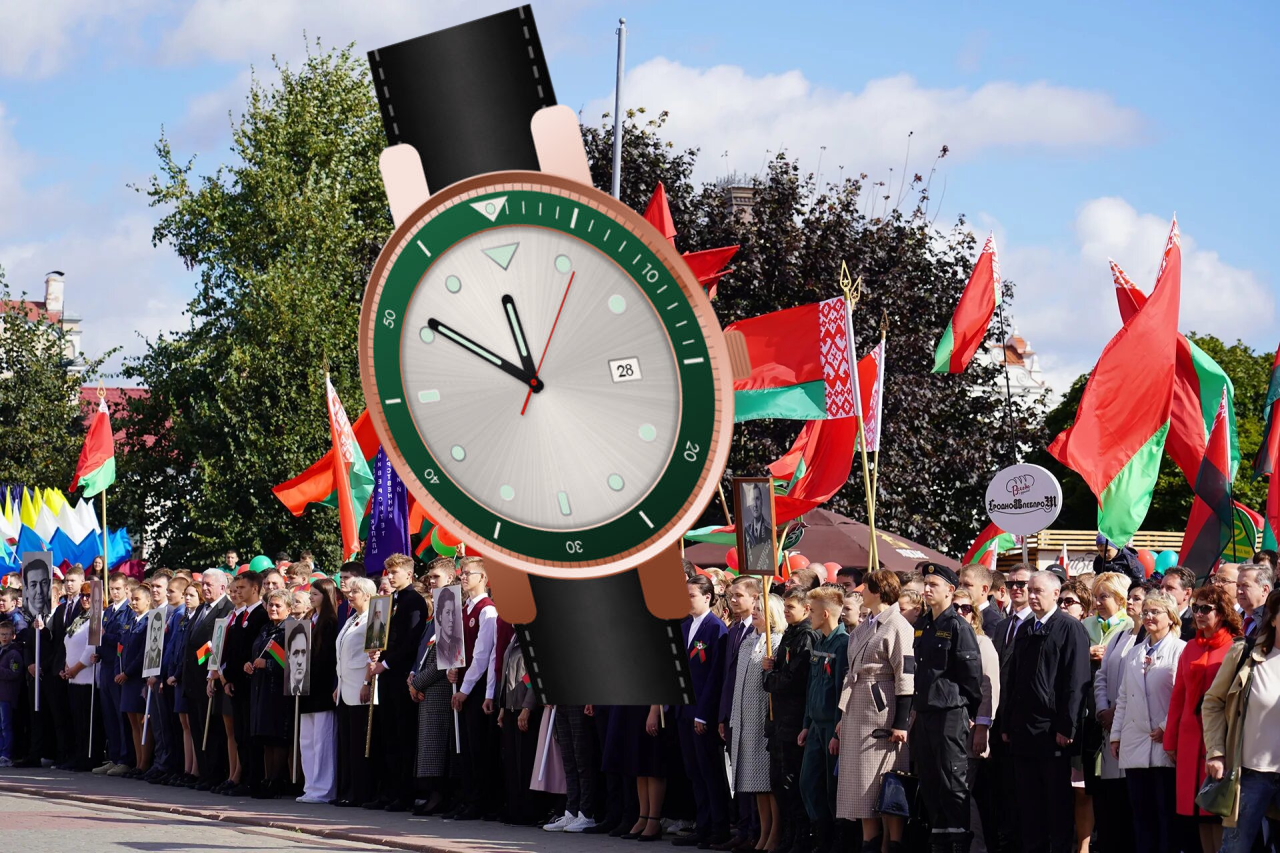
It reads {"hour": 11, "minute": 51, "second": 6}
